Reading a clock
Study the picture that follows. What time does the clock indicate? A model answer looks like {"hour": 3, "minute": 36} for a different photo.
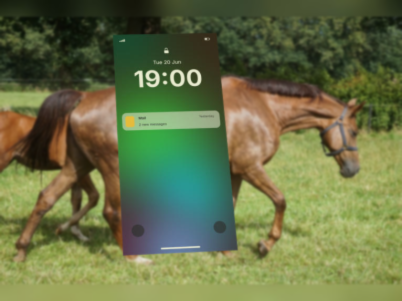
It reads {"hour": 19, "minute": 0}
